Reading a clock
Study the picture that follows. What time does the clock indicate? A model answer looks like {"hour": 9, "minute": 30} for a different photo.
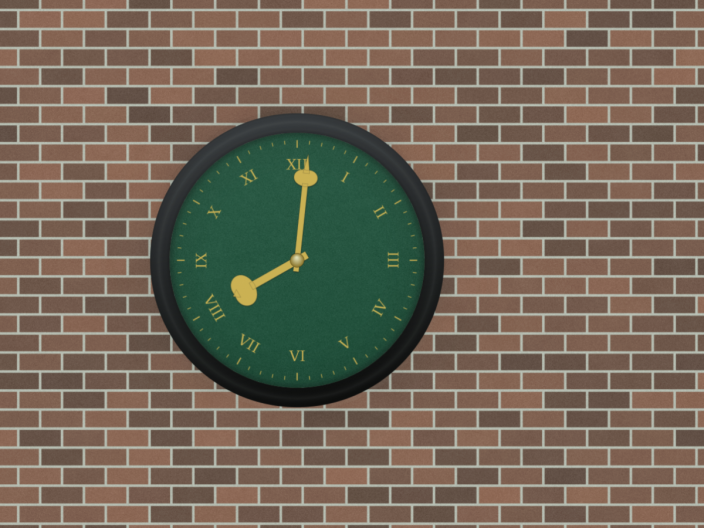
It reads {"hour": 8, "minute": 1}
